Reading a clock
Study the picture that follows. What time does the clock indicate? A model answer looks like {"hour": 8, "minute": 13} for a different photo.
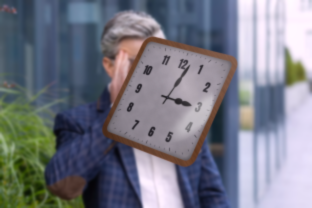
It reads {"hour": 3, "minute": 2}
